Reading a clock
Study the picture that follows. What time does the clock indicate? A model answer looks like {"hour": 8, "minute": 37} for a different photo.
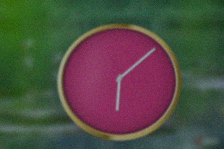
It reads {"hour": 6, "minute": 8}
